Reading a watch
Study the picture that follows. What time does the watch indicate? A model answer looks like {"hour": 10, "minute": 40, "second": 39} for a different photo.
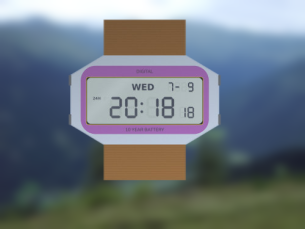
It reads {"hour": 20, "minute": 18, "second": 18}
